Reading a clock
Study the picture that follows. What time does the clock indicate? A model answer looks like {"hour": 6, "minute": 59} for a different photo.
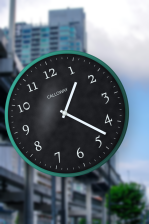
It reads {"hour": 1, "minute": 23}
